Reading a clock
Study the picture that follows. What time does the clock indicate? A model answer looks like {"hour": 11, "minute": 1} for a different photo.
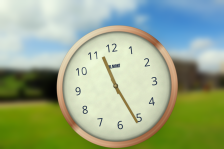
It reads {"hour": 11, "minute": 26}
